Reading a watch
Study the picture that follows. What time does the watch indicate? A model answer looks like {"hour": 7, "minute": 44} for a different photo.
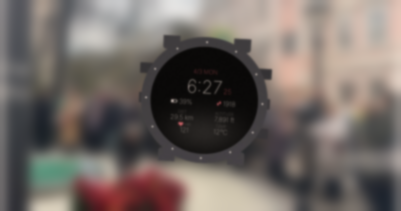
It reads {"hour": 6, "minute": 27}
